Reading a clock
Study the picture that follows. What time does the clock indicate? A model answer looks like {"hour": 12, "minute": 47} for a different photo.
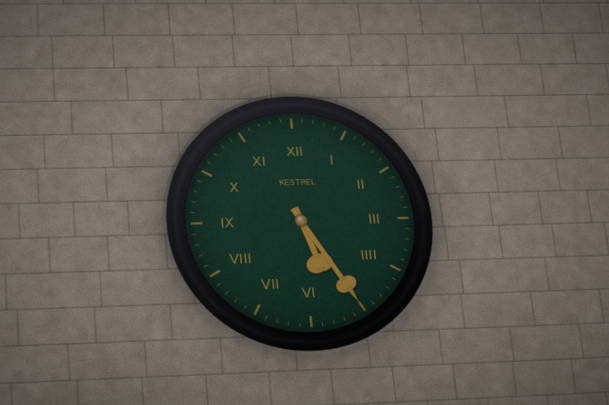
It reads {"hour": 5, "minute": 25}
